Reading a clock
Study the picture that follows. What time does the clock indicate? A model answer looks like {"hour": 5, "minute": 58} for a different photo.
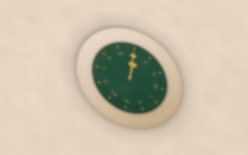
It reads {"hour": 1, "minute": 5}
